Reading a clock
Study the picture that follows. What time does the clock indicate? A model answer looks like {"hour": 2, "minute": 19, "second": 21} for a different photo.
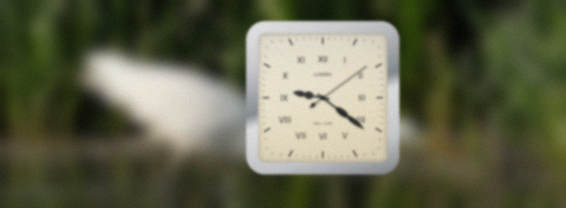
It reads {"hour": 9, "minute": 21, "second": 9}
